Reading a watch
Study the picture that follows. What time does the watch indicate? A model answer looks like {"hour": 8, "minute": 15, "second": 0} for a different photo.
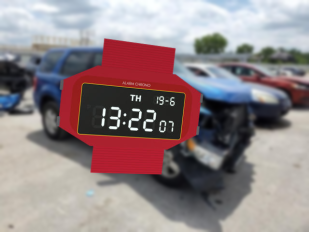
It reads {"hour": 13, "minute": 22, "second": 7}
